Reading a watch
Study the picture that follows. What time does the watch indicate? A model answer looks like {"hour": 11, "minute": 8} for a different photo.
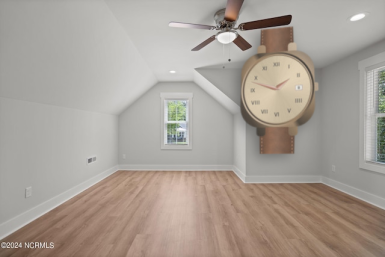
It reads {"hour": 1, "minute": 48}
